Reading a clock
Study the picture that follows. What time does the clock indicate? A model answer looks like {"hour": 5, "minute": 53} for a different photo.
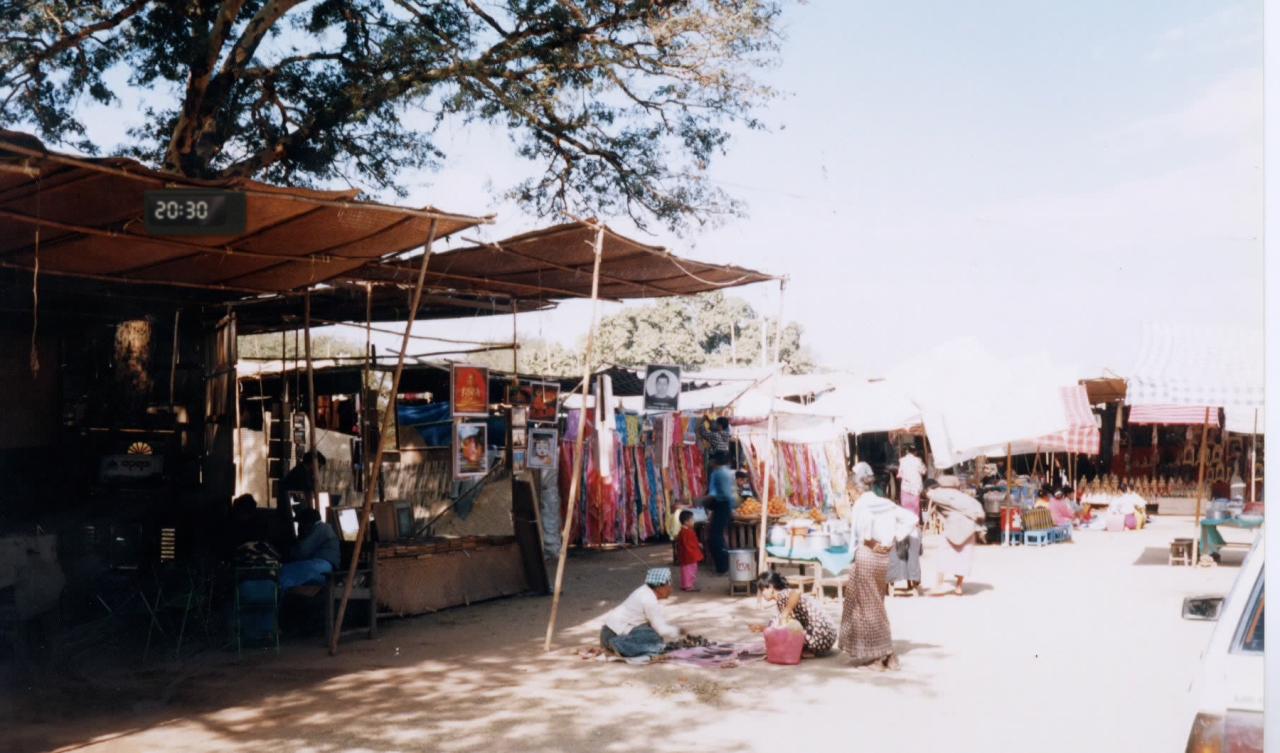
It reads {"hour": 20, "minute": 30}
